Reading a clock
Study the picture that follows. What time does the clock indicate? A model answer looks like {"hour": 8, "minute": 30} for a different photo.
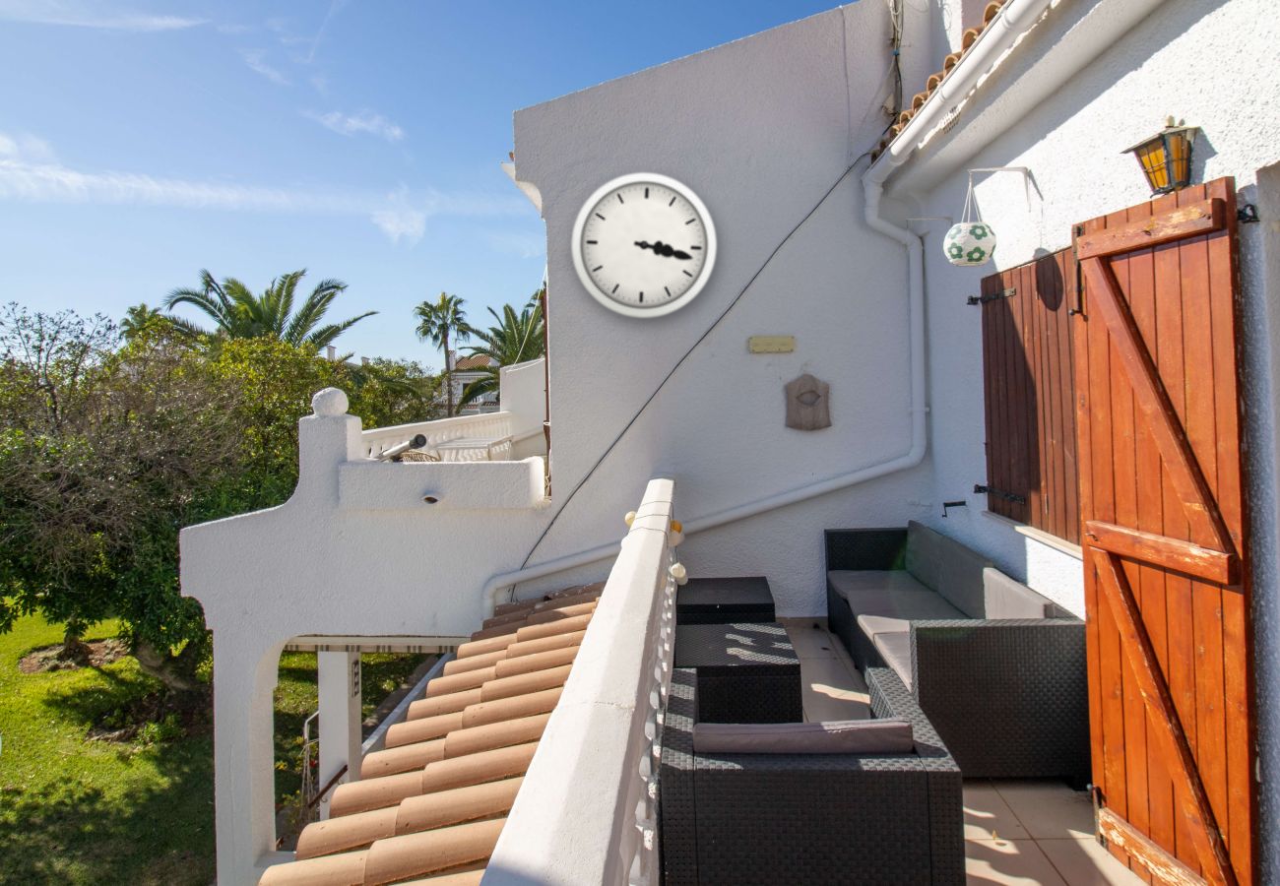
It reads {"hour": 3, "minute": 17}
